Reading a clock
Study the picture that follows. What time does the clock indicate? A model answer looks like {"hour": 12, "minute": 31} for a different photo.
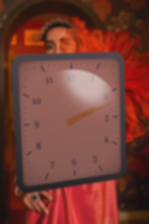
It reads {"hour": 2, "minute": 12}
